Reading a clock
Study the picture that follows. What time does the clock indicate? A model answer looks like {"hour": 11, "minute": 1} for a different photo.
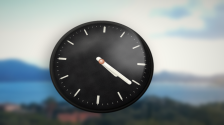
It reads {"hour": 4, "minute": 21}
